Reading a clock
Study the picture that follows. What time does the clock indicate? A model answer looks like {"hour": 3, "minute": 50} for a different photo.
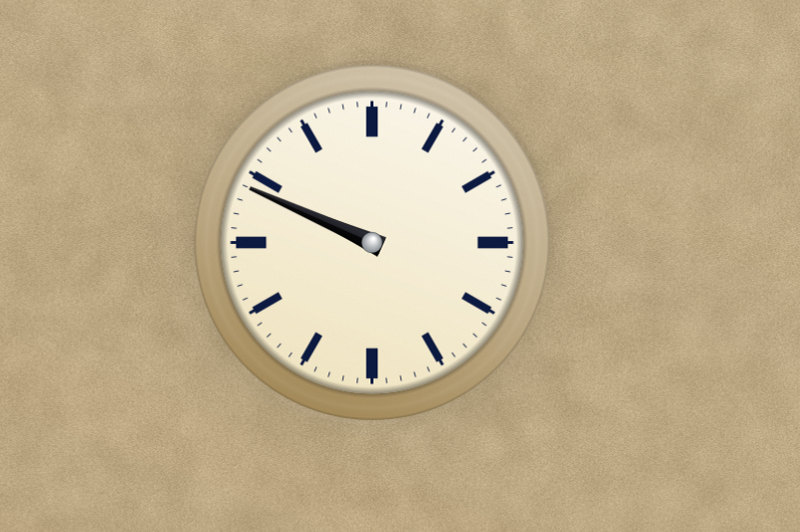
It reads {"hour": 9, "minute": 49}
